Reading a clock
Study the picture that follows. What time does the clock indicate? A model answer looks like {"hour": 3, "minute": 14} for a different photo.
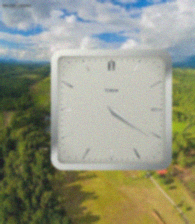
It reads {"hour": 4, "minute": 21}
